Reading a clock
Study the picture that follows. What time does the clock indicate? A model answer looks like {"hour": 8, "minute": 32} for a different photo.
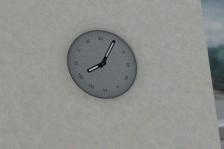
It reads {"hour": 8, "minute": 5}
